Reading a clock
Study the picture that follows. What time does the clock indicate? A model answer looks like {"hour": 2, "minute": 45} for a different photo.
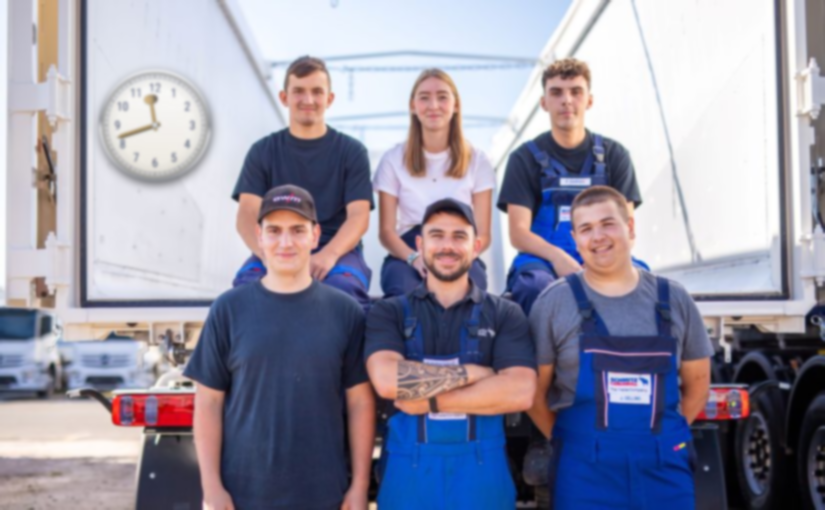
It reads {"hour": 11, "minute": 42}
